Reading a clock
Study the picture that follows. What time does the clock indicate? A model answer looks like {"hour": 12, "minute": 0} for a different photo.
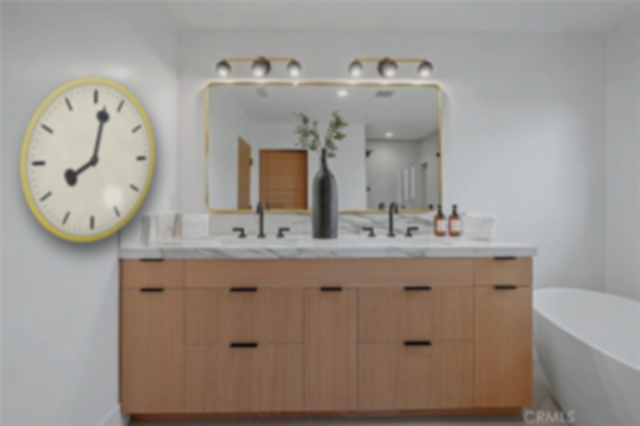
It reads {"hour": 8, "minute": 2}
